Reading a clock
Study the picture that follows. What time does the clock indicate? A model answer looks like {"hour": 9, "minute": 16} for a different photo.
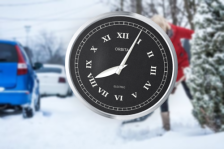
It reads {"hour": 8, "minute": 4}
